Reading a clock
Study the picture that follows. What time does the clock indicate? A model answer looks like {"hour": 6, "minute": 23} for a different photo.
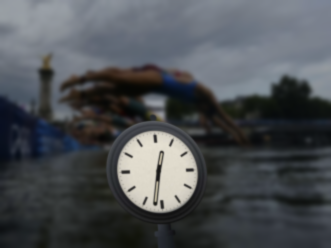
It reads {"hour": 12, "minute": 32}
